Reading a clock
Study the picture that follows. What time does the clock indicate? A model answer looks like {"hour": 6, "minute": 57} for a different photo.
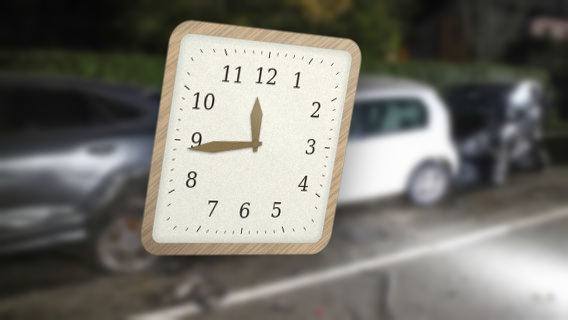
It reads {"hour": 11, "minute": 44}
